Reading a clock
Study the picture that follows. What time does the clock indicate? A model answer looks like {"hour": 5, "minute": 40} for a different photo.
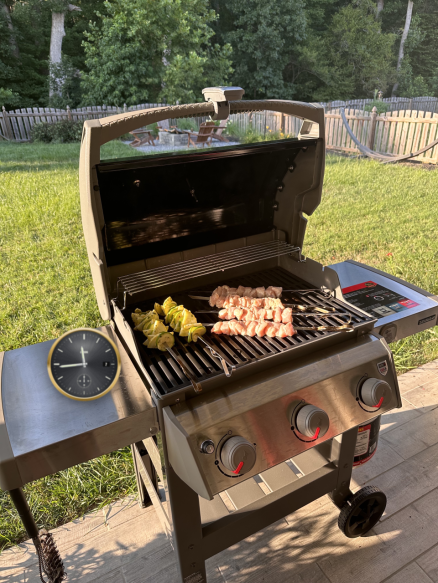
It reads {"hour": 11, "minute": 44}
